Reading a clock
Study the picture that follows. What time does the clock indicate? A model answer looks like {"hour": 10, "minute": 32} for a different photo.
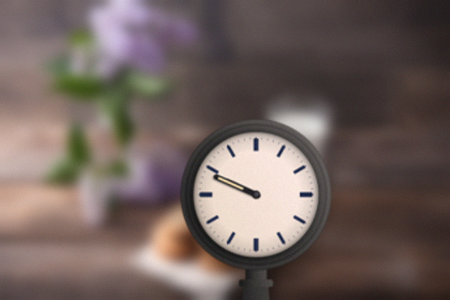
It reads {"hour": 9, "minute": 49}
